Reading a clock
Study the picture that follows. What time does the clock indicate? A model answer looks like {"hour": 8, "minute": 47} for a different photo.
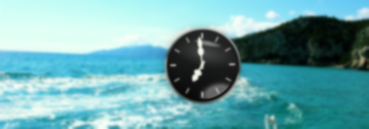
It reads {"hour": 6, "minute": 59}
